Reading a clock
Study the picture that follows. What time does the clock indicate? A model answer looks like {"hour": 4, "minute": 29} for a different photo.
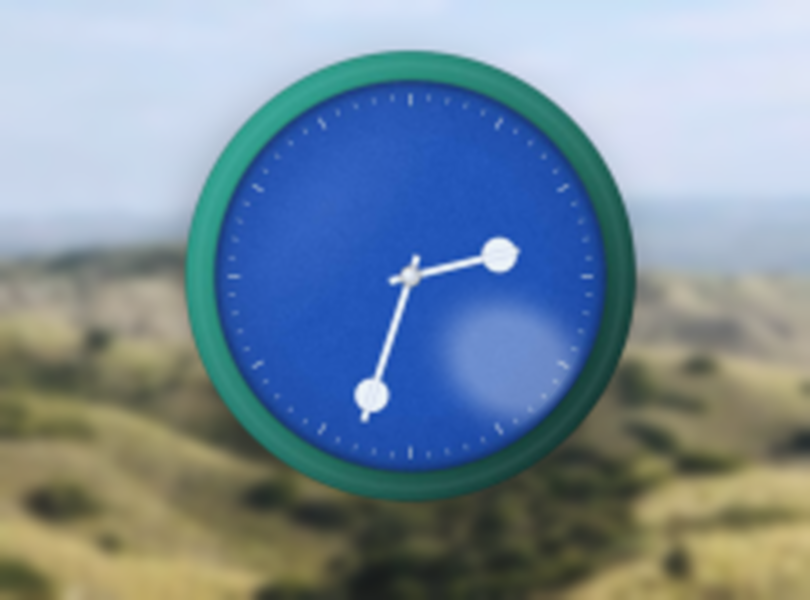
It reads {"hour": 2, "minute": 33}
